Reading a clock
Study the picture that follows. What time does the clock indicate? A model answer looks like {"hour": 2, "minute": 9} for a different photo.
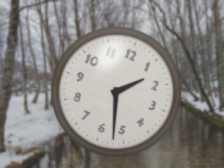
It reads {"hour": 1, "minute": 27}
